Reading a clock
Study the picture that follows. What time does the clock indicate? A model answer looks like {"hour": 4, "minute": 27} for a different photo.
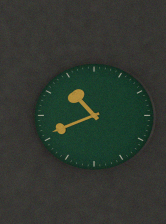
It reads {"hour": 10, "minute": 41}
